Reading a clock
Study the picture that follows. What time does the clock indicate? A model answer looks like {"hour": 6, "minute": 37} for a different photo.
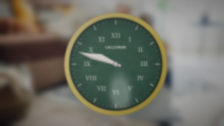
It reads {"hour": 9, "minute": 48}
